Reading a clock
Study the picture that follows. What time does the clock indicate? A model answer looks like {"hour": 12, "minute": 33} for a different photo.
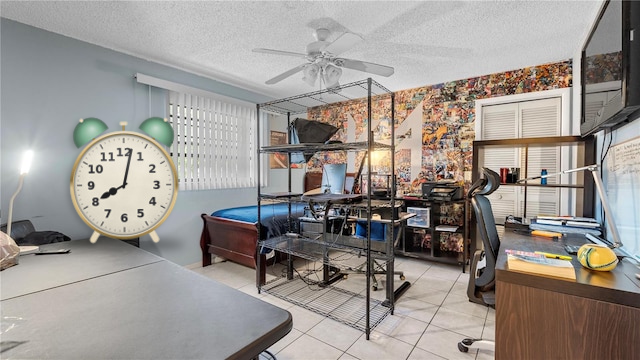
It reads {"hour": 8, "minute": 2}
